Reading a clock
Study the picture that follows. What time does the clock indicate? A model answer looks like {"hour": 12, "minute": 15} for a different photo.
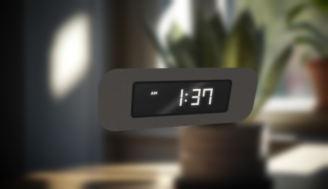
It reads {"hour": 1, "minute": 37}
